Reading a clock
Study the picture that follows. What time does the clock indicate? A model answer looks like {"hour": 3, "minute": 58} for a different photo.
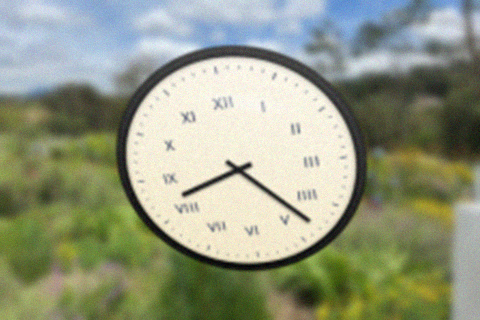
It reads {"hour": 8, "minute": 23}
